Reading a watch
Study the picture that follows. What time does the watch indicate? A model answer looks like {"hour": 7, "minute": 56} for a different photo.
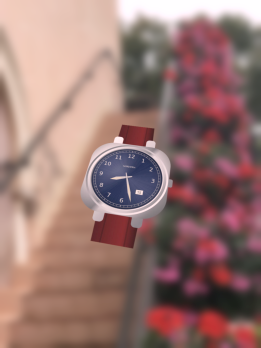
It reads {"hour": 8, "minute": 27}
